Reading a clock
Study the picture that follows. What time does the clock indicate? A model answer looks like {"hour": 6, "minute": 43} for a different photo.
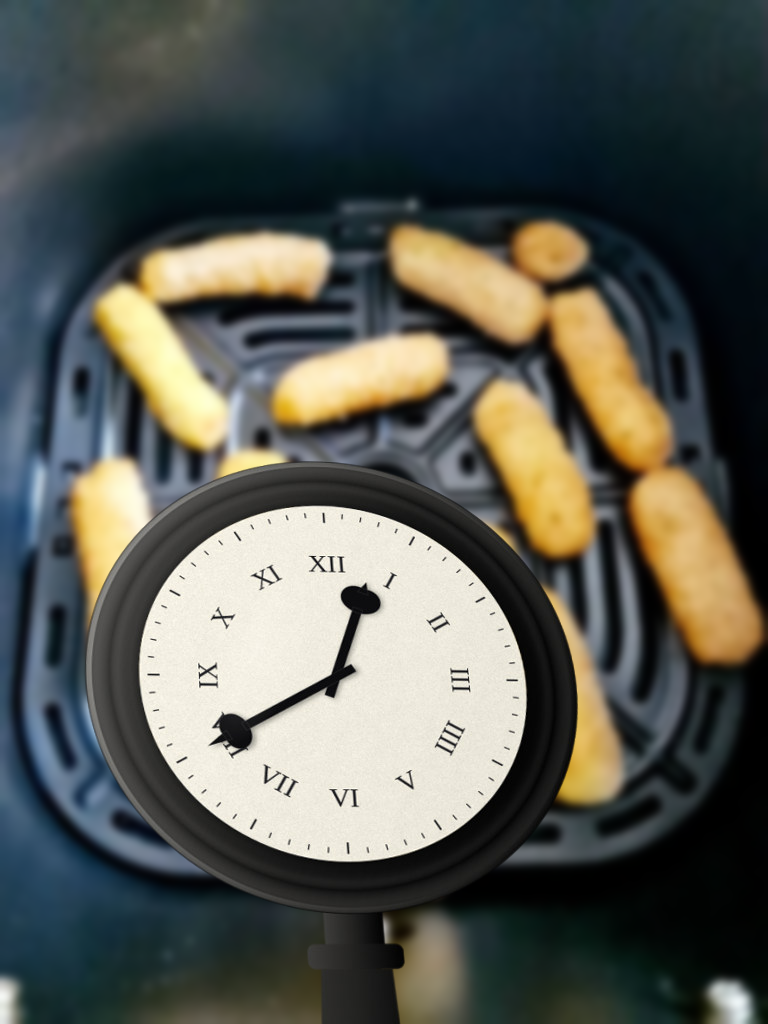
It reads {"hour": 12, "minute": 40}
